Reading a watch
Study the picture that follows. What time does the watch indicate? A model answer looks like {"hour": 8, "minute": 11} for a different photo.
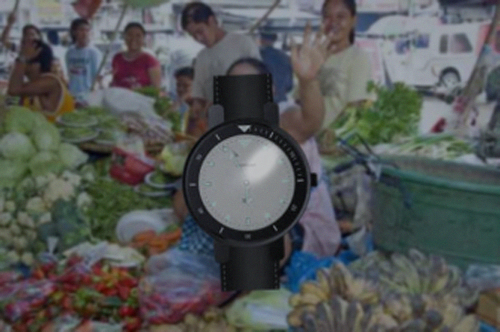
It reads {"hour": 5, "minute": 56}
